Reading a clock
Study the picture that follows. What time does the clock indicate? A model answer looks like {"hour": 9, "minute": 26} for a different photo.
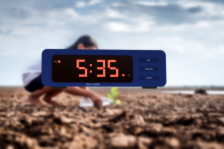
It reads {"hour": 5, "minute": 35}
